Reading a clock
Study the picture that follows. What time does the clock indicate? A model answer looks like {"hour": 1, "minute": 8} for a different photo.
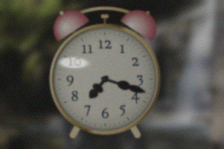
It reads {"hour": 7, "minute": 18}
